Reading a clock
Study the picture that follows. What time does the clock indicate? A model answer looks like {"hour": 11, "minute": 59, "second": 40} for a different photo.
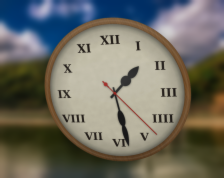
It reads {"hour": 1, "minute": 28, "second": 23}
